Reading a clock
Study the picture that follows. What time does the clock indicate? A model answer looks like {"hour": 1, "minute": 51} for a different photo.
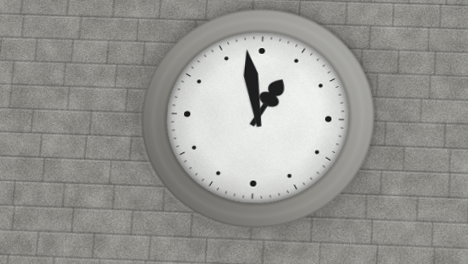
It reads {"hour": 12, "minute": 58}
